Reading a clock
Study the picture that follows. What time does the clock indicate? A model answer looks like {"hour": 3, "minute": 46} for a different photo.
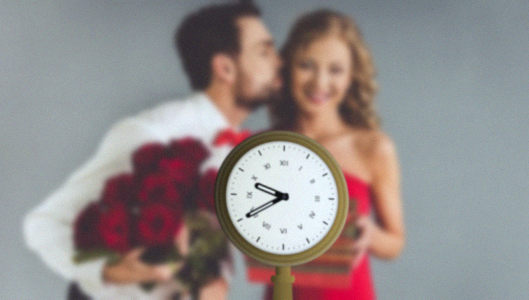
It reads {"hour": 9, "minute": 40}
